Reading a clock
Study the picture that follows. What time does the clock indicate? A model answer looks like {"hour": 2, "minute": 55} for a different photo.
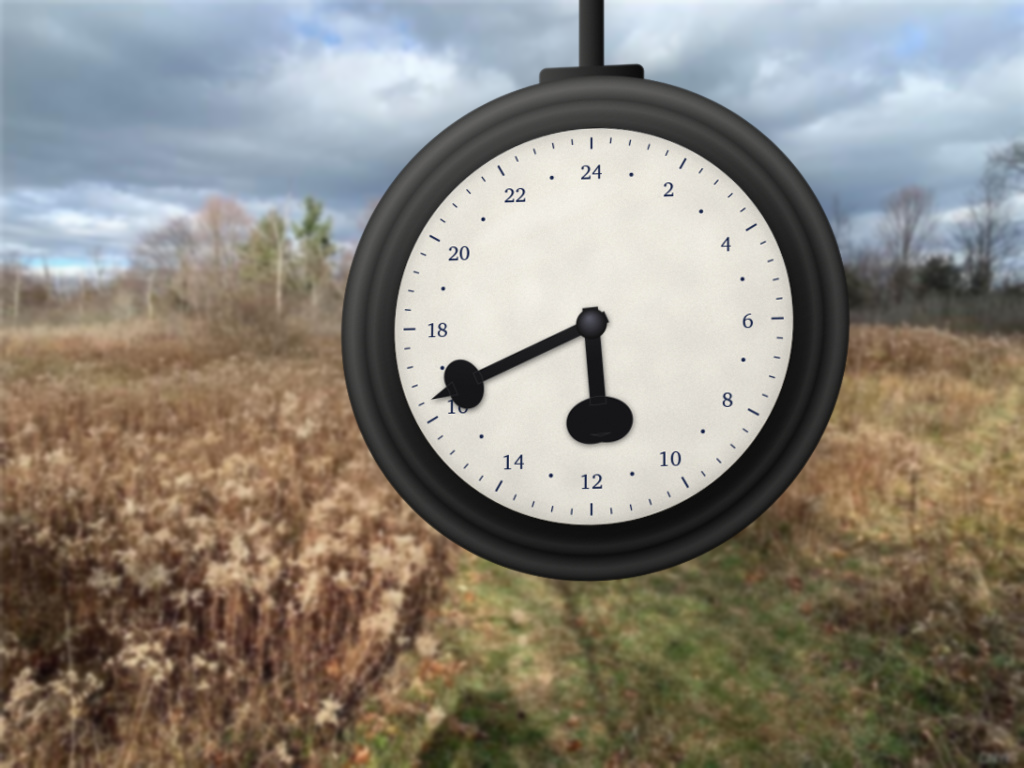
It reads {"hour": 11, "minute": 41}
